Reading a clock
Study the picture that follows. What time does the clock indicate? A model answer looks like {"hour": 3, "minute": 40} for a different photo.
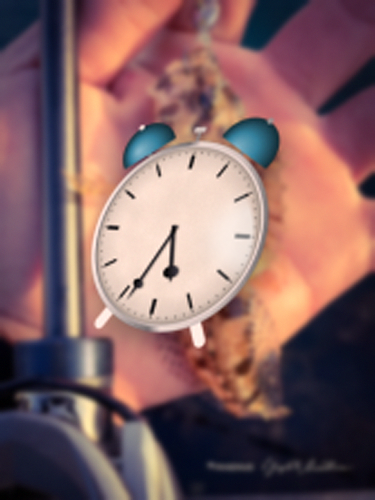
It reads {"hour": 5, "minute": 34}
